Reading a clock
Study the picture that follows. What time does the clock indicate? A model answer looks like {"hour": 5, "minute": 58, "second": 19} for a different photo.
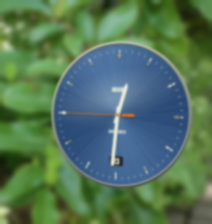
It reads {"hour": 12, "minute": 30, "second": 45}
